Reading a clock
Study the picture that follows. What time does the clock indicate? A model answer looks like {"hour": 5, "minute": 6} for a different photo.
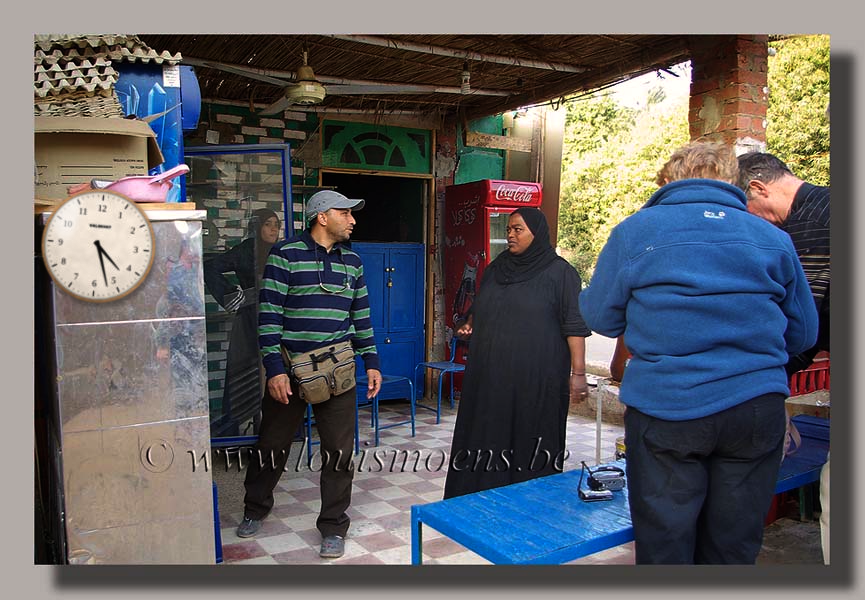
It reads {"hour": 4, "minute": 27}
